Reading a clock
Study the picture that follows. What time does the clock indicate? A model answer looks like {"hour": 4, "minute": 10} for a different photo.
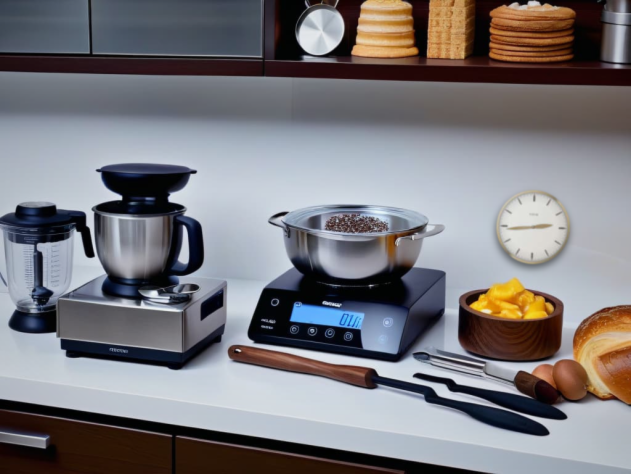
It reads {"hour": 2, "minute": 44}
